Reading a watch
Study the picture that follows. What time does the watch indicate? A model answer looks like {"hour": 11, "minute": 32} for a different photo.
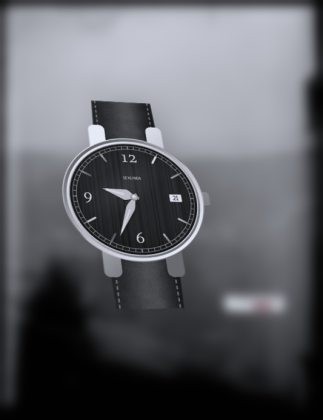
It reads {"hour": 9, "minute": 34}
